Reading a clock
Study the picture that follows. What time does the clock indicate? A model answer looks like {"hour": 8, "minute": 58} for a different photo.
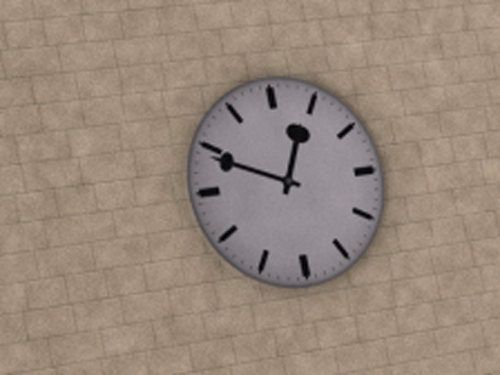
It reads {"hour": 12, "minute": 49}
